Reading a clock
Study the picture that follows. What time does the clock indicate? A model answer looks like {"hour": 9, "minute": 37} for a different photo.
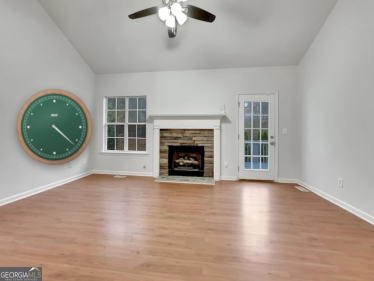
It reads {"hour": 4, "minute": 22}
